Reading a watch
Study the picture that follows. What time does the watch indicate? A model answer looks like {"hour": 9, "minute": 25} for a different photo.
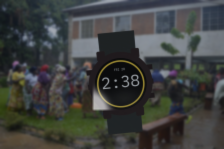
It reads {"hour": 2, "minute": 38}
